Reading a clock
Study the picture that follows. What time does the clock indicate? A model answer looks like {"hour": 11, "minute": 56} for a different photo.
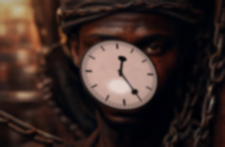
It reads {"hour": 12, "minute": 25}
